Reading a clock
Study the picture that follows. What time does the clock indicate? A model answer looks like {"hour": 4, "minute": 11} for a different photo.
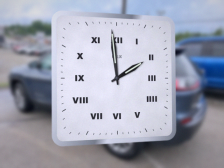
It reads {"hour": 1, "minute": 59}
